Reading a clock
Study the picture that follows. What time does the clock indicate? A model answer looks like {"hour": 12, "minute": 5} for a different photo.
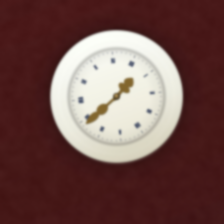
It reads {"hour": 12, "minute": 34}
